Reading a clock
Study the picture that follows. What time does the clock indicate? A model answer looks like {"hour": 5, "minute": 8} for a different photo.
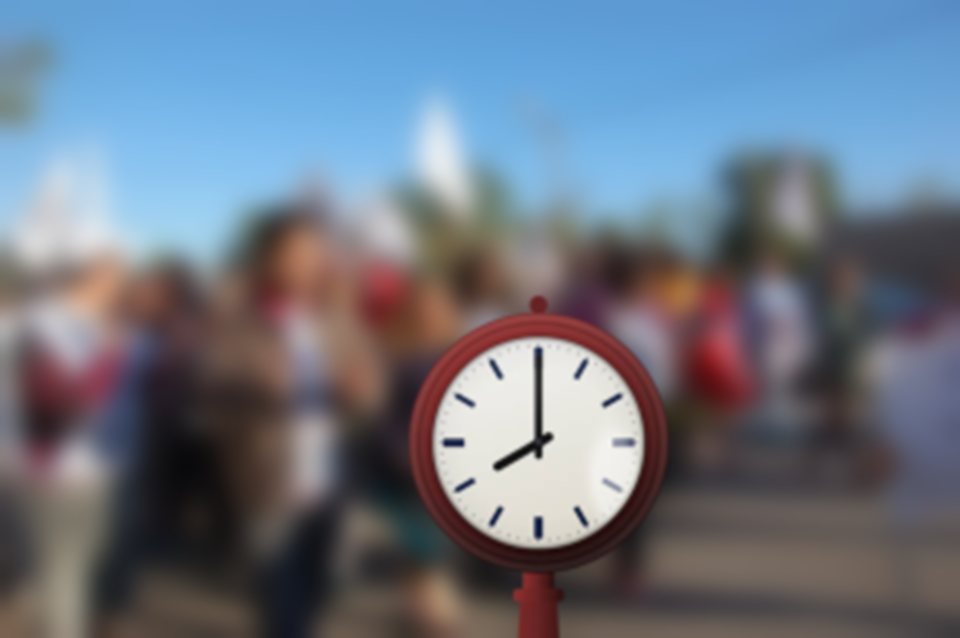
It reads {"hour": 8, "minute": 0}
